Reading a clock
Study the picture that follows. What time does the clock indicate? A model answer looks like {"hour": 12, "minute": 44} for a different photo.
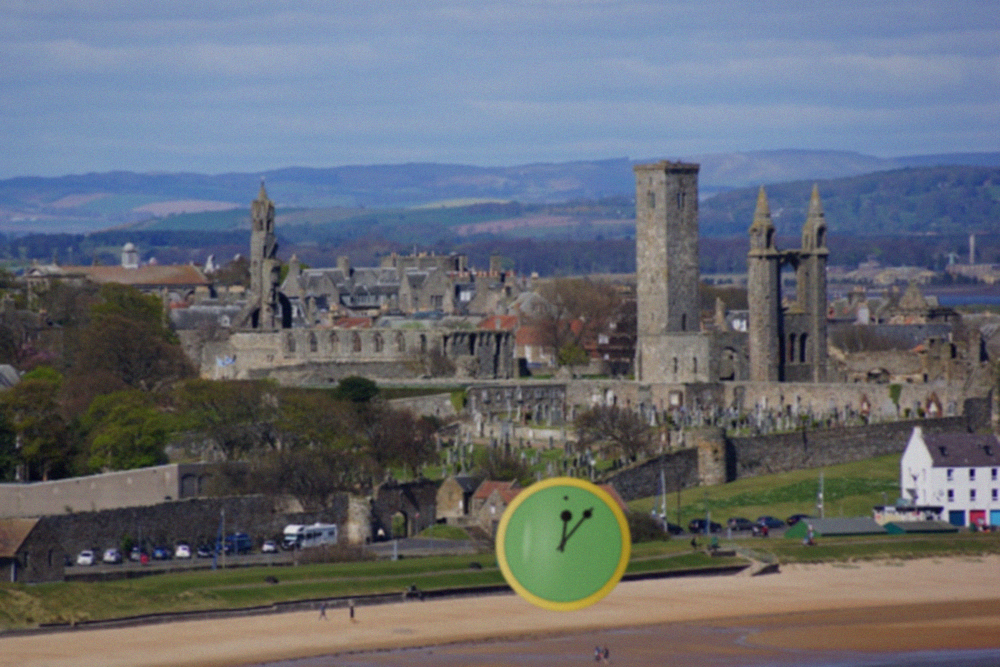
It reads {"hour": 12, "minute": 6}
